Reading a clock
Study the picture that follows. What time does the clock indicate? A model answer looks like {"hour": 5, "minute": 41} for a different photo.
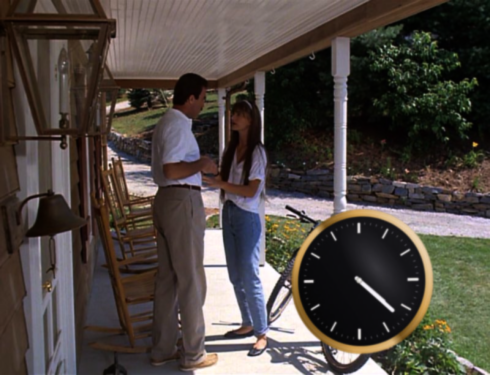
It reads {"hour": 4, "minute": 22}
